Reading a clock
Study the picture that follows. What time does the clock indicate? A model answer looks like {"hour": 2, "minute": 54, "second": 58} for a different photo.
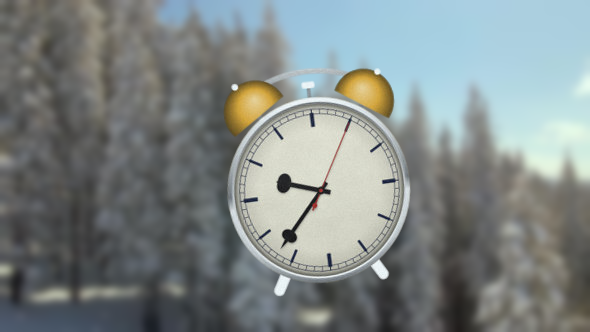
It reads {"hour": 9, "minute": 37, "second": 5}
